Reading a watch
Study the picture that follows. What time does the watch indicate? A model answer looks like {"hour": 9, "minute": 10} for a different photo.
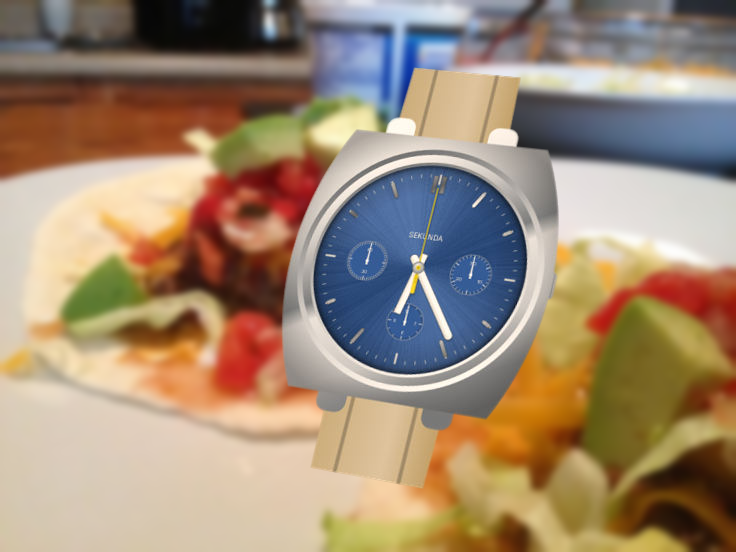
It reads {"hour": 6, "minute": 24}
